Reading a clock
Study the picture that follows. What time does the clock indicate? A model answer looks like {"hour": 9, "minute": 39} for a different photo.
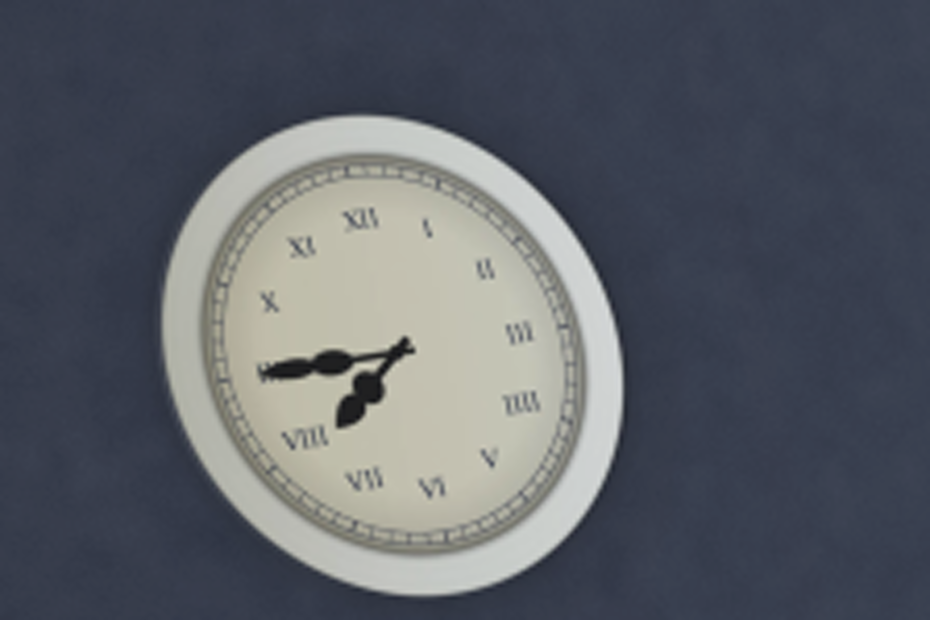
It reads {"hour": 7, "minute": 45}
